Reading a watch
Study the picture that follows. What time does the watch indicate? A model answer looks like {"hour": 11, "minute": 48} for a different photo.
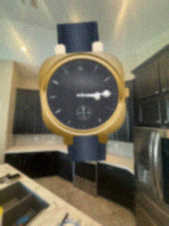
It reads {"hour": 3, "minute": 15}
